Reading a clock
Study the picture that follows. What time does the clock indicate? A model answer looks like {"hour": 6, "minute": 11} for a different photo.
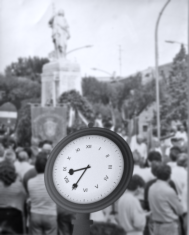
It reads {"hour": 8, "minute": 35}
